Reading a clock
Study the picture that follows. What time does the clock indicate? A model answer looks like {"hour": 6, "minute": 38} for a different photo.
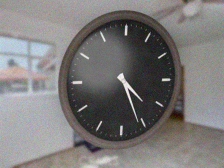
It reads {"hour": 4, "minute": 26}
